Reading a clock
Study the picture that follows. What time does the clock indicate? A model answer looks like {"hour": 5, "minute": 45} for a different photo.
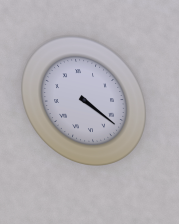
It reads {"hour": 4, "minute": 22}
